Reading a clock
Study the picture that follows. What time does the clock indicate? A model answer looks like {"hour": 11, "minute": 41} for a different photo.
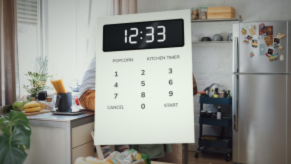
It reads {"hour": 12, "minute": 33}
